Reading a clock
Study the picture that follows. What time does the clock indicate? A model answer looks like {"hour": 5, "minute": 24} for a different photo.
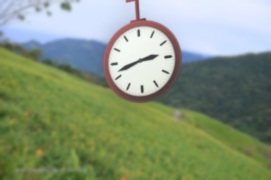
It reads {"hour": 2, "minute": 42}
